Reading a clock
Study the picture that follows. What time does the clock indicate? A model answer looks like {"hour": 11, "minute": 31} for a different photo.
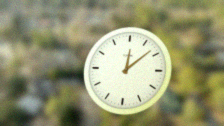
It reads {"hour": 12, "minute": 8}
